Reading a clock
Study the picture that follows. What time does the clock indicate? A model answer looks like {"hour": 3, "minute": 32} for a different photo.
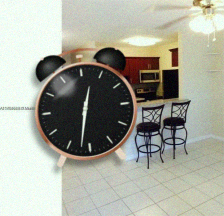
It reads {"hour": 12, "minute": 32}
